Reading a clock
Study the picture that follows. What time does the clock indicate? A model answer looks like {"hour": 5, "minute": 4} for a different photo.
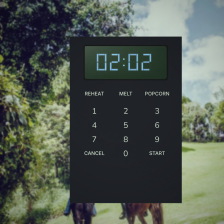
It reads {"hour": 2, "minute": 2}
